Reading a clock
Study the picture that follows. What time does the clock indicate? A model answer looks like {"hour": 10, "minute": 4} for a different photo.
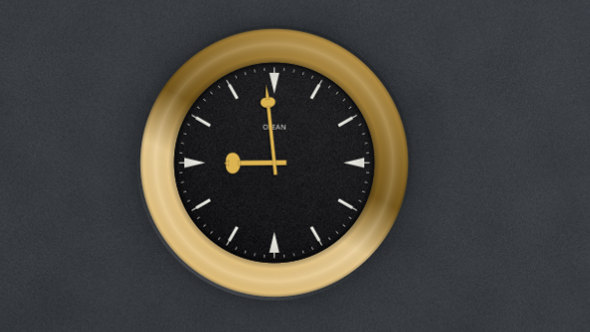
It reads {"hour": 8, "minute": 59}
